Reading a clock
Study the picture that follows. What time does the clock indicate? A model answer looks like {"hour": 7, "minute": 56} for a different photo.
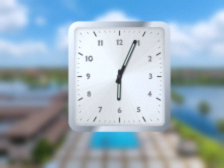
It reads {"hour": 6, "minute": 4}
